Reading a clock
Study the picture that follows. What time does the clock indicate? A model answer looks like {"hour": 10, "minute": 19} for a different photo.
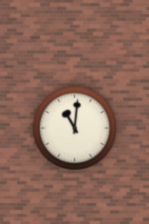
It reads {"hour": 11, "minute": 1}
